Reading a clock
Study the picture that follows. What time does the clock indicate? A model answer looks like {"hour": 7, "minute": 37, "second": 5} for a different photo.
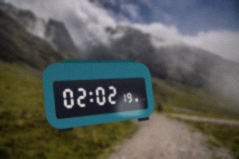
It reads {"hour": 2, "minute": 2, "second": 19}
